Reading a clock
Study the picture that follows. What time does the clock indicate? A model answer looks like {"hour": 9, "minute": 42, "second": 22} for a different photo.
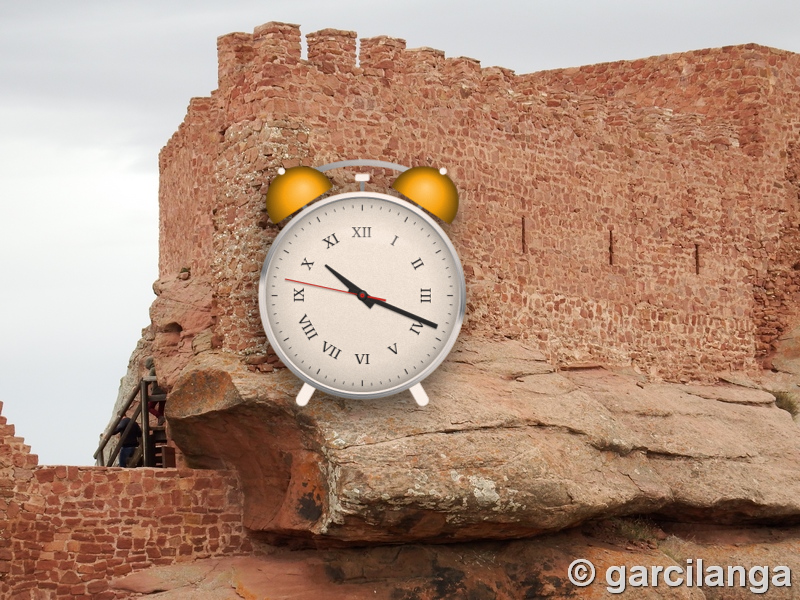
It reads {"hour": 10, "minute": 18, "second": 47}
